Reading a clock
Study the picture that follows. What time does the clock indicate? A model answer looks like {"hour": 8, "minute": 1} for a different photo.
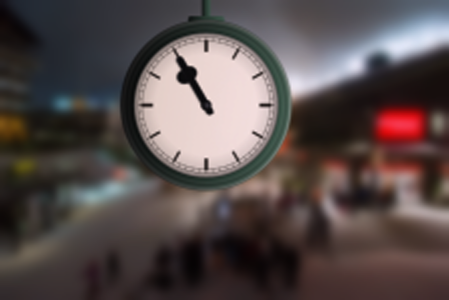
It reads {"hour": 10, "minute": 55}
